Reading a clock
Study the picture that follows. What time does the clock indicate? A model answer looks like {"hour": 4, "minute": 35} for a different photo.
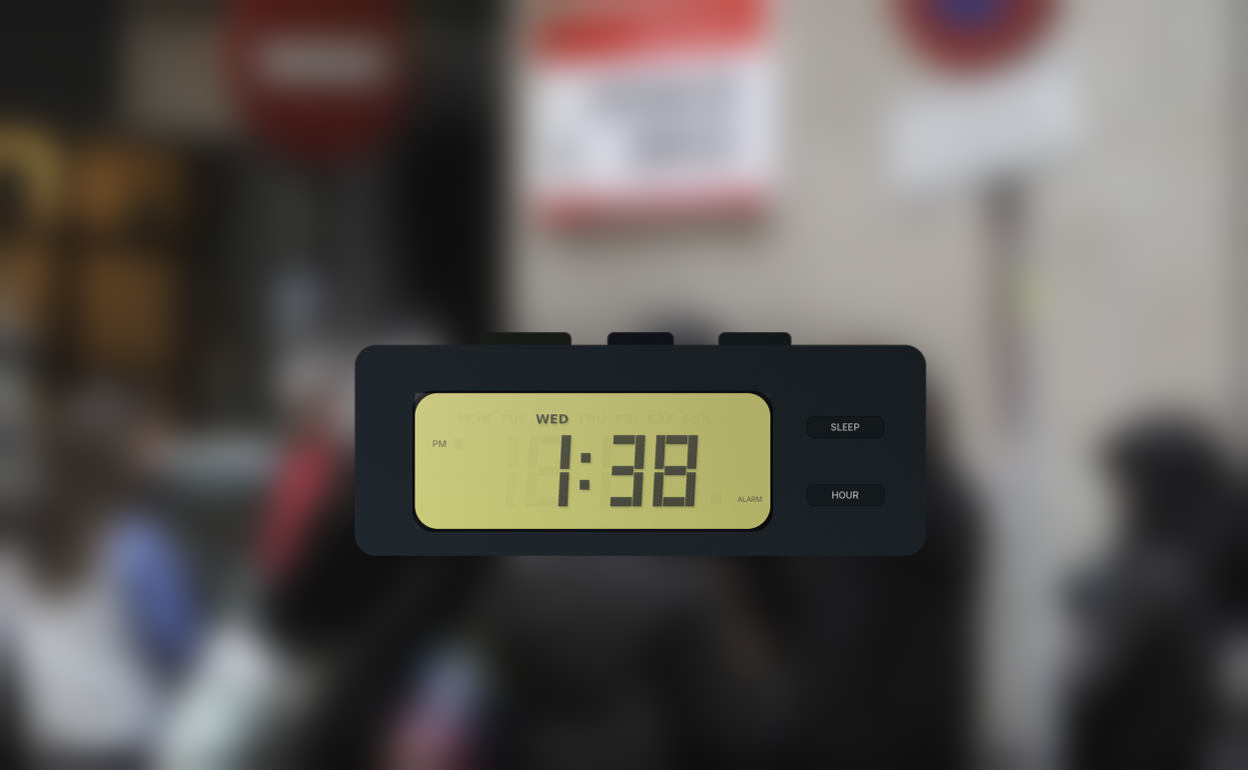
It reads {"hour": 1, "minute": 38}
